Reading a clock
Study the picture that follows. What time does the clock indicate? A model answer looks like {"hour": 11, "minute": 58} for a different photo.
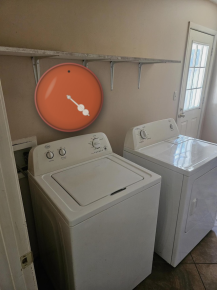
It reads {"hour": 4, "minute": 22}
